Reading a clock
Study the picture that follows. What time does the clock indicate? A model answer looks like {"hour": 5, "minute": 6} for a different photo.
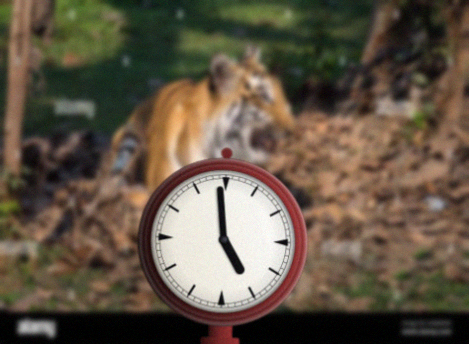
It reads {"hour": 4, "minute": 59}
